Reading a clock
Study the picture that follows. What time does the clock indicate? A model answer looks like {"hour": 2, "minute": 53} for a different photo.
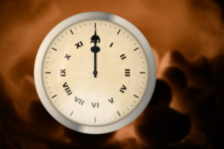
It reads {"hour": 12, "minute": 0}
